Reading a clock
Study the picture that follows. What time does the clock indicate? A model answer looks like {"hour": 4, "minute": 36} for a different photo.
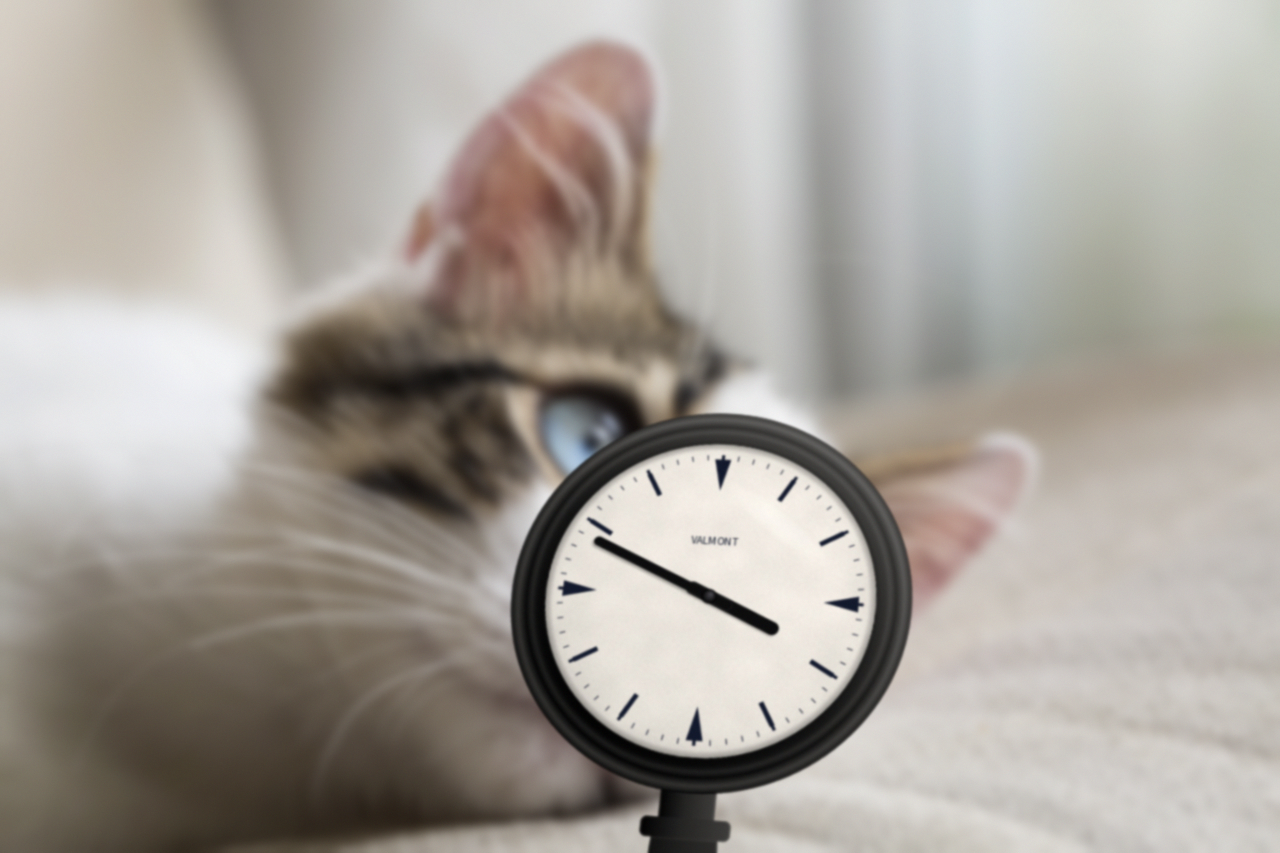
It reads {"hour": 3, "minute": 49}
